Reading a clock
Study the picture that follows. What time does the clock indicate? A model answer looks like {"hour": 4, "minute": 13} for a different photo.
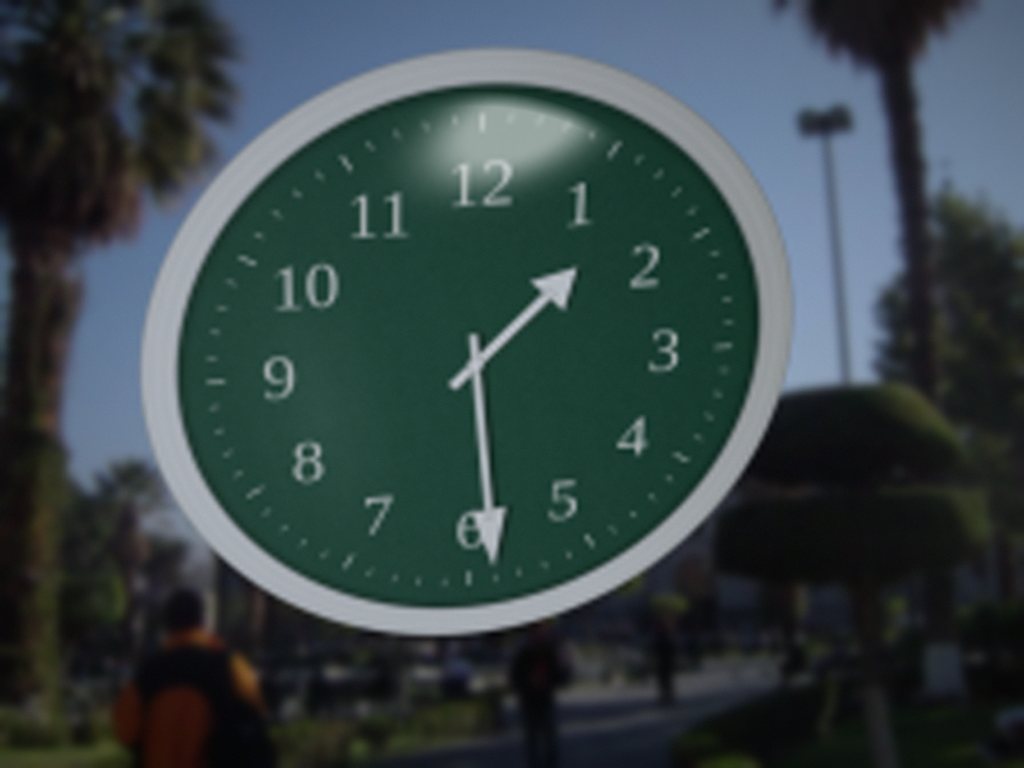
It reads {"hour": 1, "minute": 29}
